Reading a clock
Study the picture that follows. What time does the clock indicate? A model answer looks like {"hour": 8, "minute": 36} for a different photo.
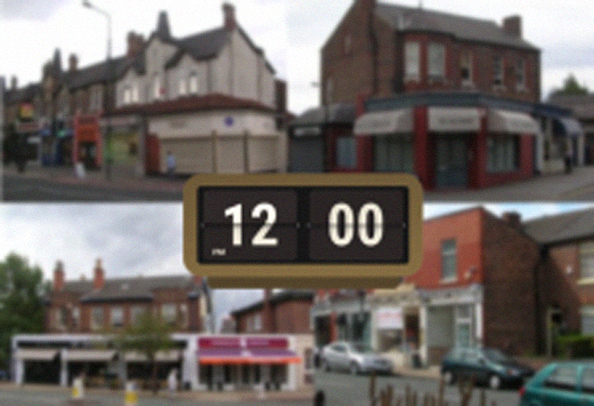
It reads {"hour": 12, "minute": 0}
